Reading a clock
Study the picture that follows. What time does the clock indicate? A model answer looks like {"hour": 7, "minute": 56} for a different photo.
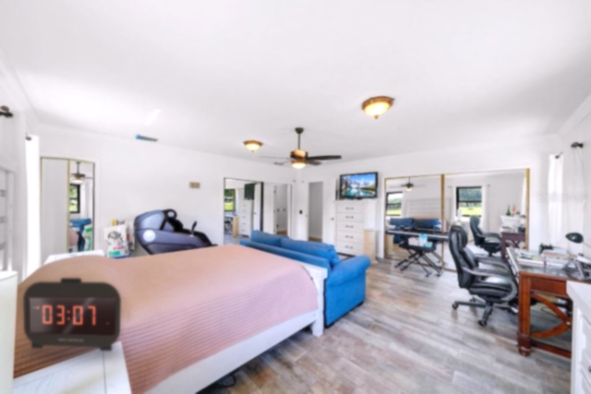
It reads {"hour": 3, "minute": 7}
